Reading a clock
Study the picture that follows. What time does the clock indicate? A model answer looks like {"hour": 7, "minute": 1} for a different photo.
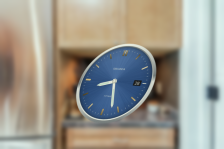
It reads {"hour": 8, "minute": 27}
